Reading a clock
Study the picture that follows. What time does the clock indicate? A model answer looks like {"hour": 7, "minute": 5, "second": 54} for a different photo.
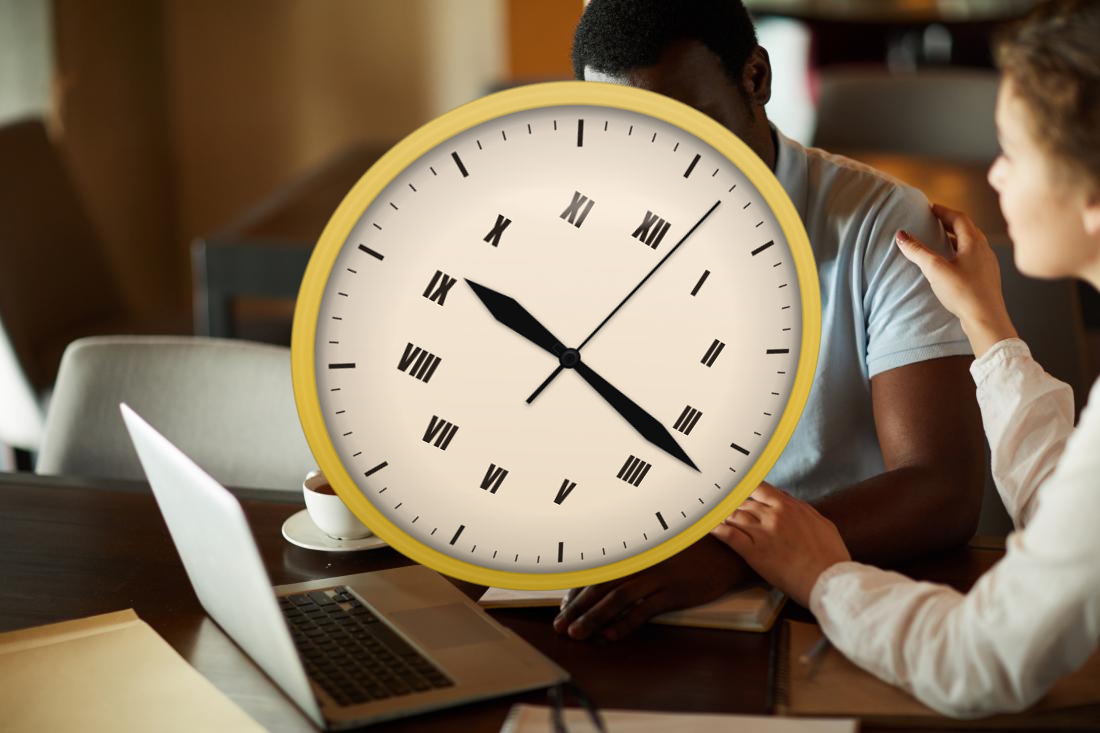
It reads {"hour": 9, "minute": 17, "second": 2}
